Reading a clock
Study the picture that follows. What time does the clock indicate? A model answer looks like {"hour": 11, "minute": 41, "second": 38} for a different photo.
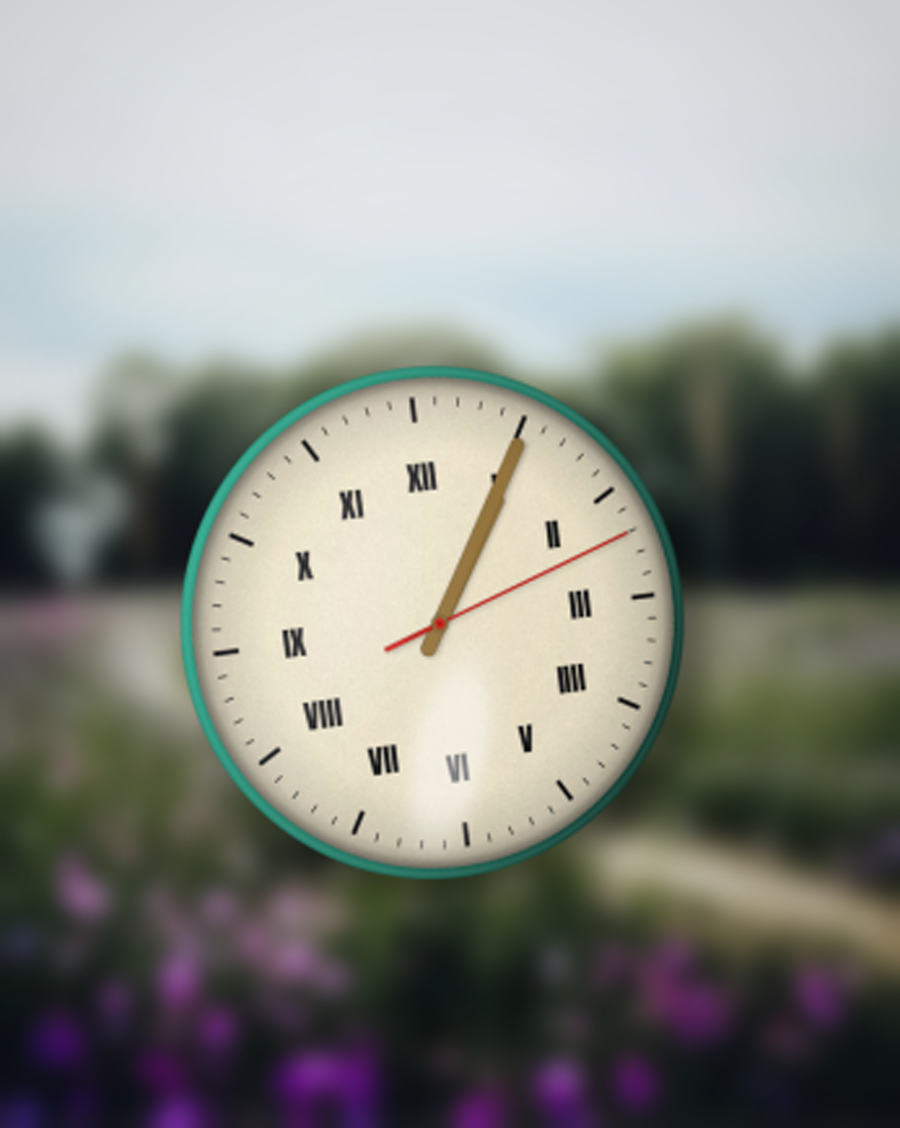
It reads {"hour": 1, "minute": 5, "second": 12}
